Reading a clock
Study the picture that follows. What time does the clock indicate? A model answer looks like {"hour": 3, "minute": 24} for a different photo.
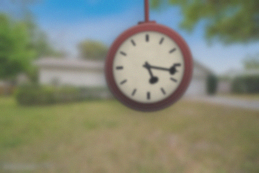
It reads {"hour": 5, "minute": 17}
